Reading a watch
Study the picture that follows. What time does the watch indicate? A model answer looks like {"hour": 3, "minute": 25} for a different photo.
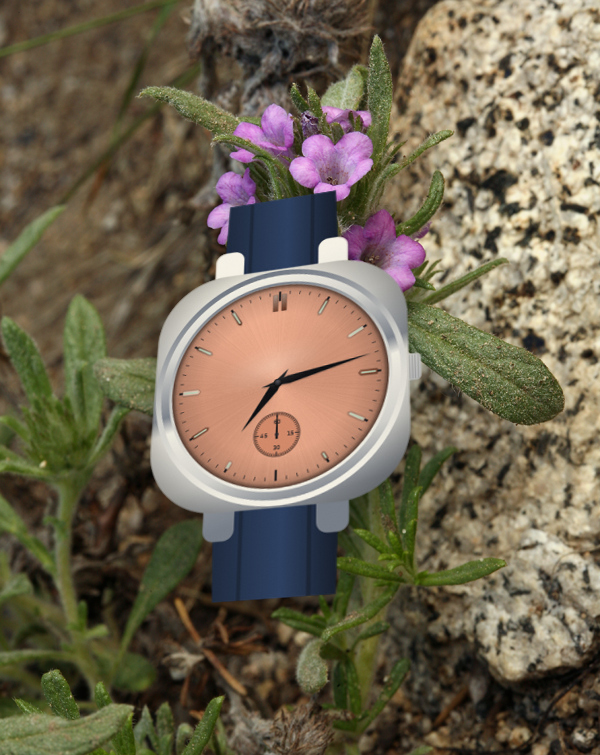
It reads {"hour": 7, "minute": 13}
